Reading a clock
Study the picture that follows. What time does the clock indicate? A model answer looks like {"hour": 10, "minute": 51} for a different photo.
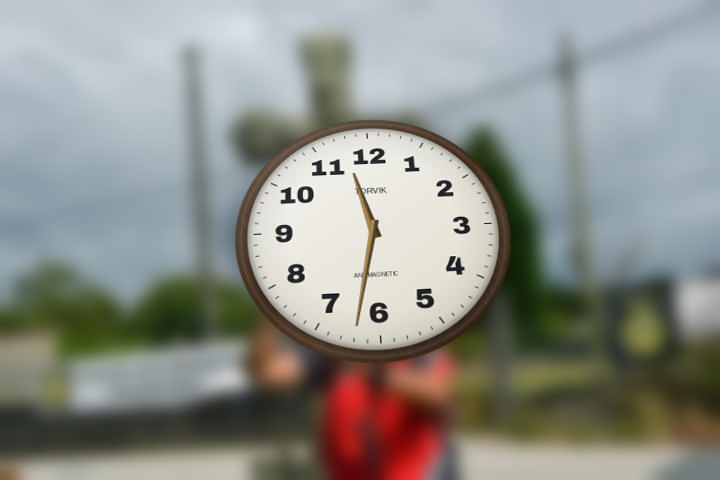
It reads {"hour": 11, "minute": 32}
